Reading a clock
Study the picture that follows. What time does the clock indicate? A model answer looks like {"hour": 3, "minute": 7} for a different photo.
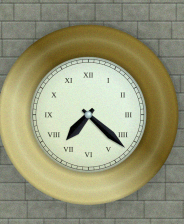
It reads {"hour": 7, "minute": 22}
